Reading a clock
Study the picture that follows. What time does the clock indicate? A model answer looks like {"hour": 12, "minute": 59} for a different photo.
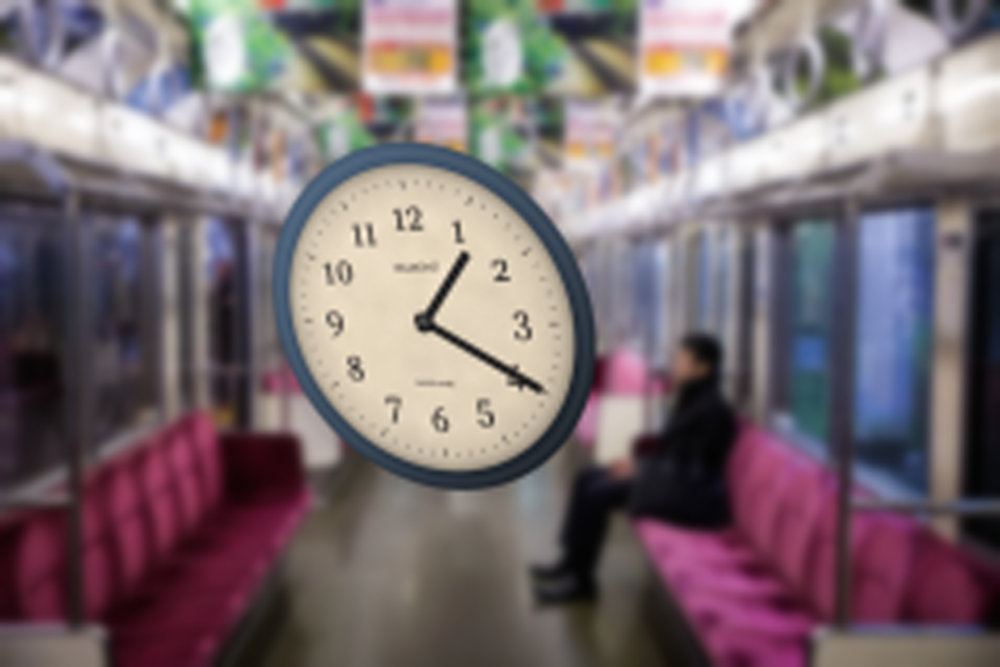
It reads {"hour": 1, "minute": 20}
